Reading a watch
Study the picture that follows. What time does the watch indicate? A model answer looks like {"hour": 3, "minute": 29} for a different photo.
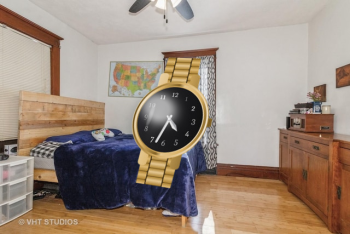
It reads {"hour": 4, "minute": 33}
